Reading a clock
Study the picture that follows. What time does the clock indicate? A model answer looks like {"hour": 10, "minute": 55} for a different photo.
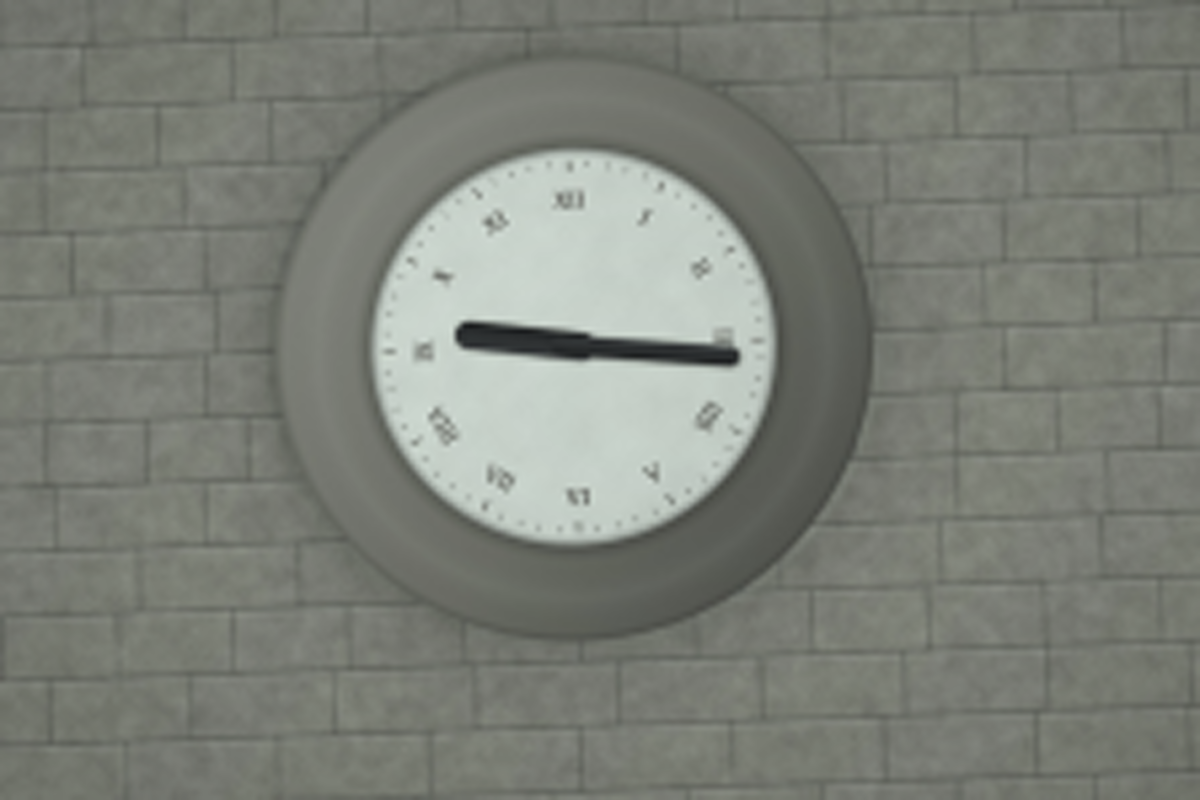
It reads {"hour": 9, "minute": 16}
